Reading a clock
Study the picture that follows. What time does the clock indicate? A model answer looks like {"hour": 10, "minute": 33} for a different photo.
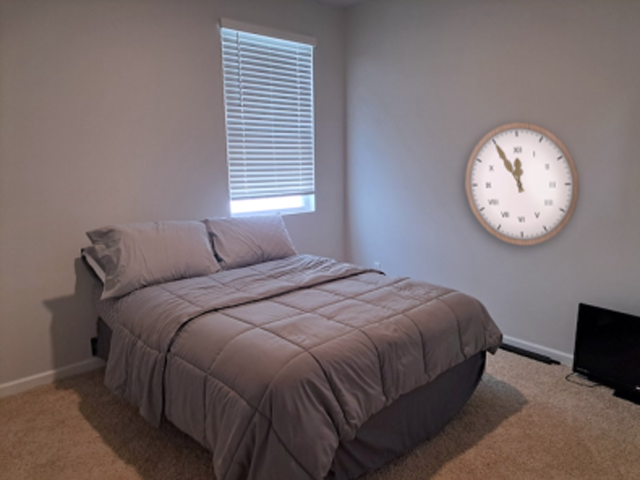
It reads {"hour": 11, "minute": 55}
